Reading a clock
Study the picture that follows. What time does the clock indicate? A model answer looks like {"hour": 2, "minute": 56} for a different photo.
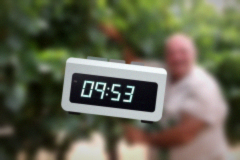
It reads {"hour": 9, "minute": 53}
